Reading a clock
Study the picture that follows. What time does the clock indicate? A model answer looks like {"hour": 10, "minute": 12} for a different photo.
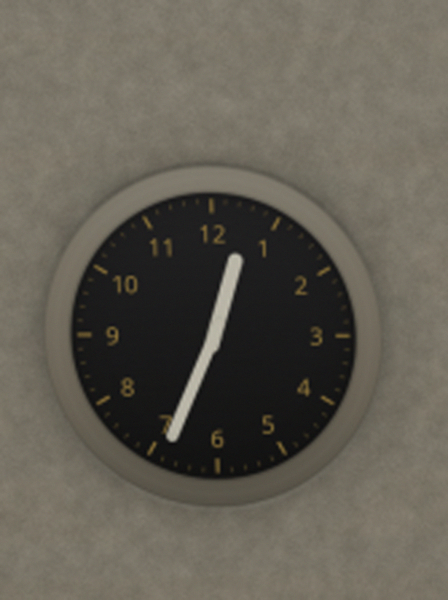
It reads {"hour": 12, "minute": 34}
